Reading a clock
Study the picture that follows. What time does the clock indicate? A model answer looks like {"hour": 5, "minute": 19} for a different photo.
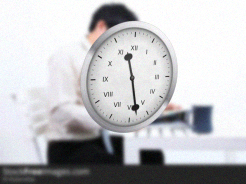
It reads {"hour": 11, "minute": 28}
